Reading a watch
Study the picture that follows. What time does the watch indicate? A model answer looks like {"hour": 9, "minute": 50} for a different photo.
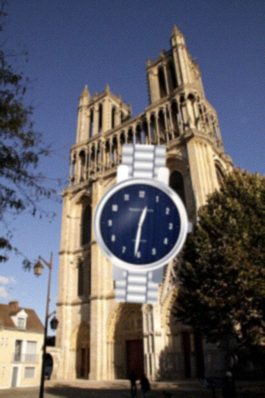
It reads {"hour": 12, "minute": 31}
